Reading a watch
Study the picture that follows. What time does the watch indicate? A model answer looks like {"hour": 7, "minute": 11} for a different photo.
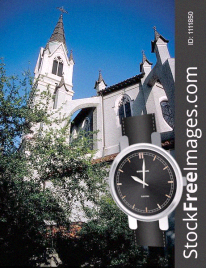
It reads {"hour": 10, "minute": 1}
